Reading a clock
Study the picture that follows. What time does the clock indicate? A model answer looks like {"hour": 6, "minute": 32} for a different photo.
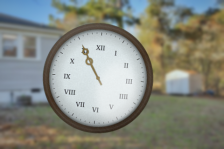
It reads {"hour": 10, "minute": 55}
